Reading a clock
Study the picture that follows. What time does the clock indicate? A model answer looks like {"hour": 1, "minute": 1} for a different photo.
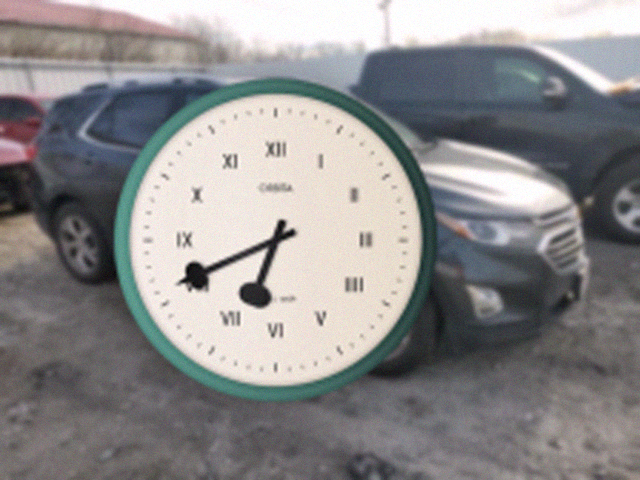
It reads {"hour": 6, "minute": 41}
